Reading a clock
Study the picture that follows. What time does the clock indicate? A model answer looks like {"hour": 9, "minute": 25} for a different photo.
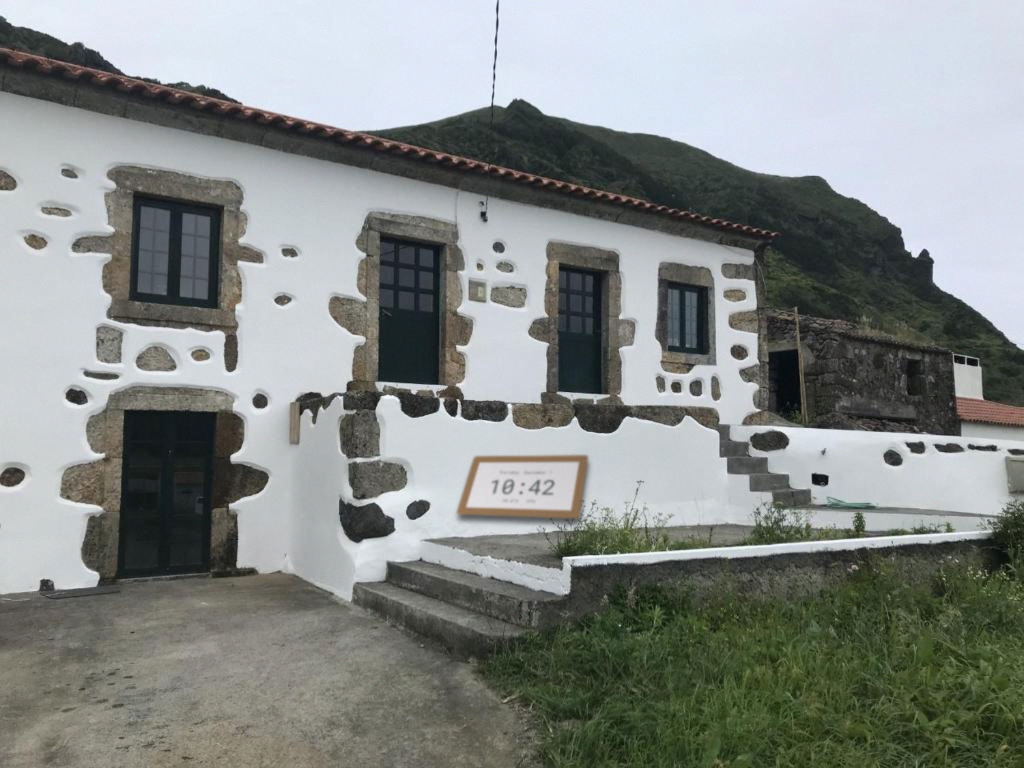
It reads {"hour": 10, "minute": 42}
